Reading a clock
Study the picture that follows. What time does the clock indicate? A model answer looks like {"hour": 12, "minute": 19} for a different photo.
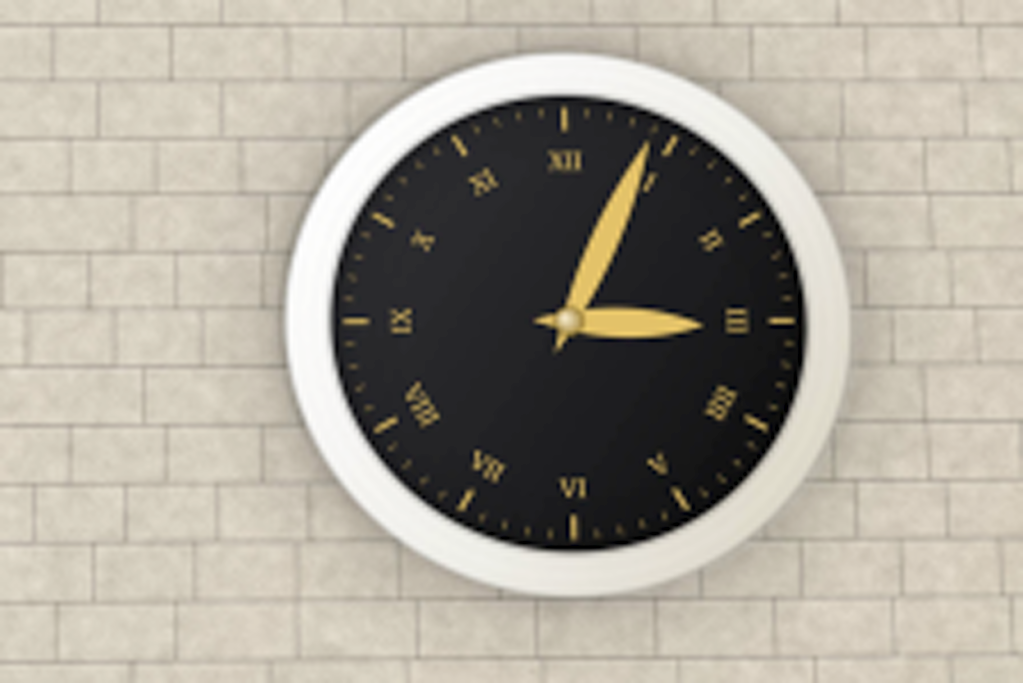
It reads {"hour": 3, "minute": 4}
